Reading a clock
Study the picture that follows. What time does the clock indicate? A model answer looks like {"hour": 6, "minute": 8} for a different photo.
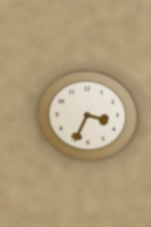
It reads {"hour": 3, "minute": 34}
